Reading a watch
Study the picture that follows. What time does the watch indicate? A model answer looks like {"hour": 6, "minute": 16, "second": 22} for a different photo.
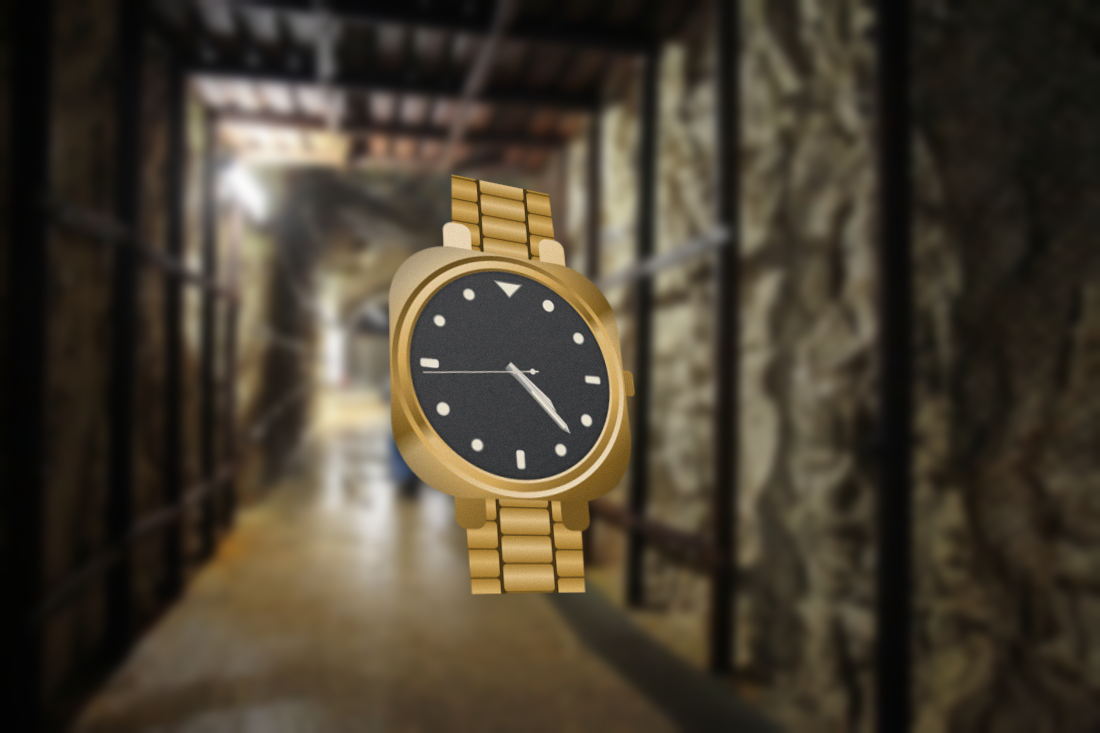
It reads {"hour": 4, "minute": 22, "second": 44}
